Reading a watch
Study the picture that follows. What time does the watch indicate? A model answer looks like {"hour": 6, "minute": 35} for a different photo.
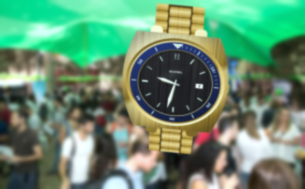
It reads {"hour": 9, "minute": 32}
